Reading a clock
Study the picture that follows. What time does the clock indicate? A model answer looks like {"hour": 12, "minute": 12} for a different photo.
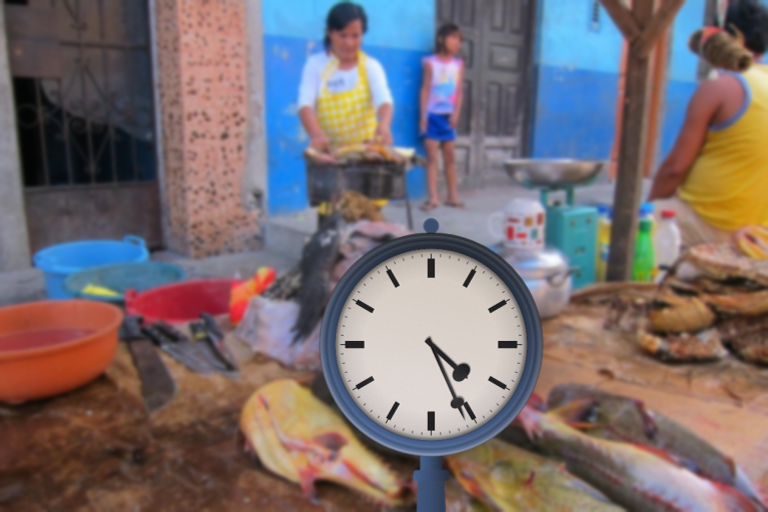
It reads {"hour": 4, "minute": 26}
